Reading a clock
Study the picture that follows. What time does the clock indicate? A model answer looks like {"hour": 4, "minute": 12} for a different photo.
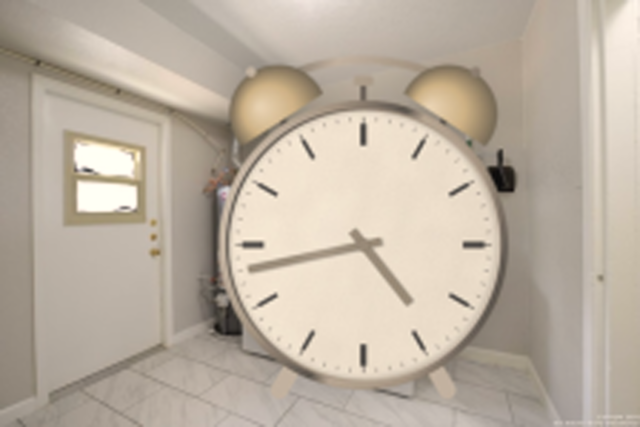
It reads {"hour": 4, "minute": 43}
